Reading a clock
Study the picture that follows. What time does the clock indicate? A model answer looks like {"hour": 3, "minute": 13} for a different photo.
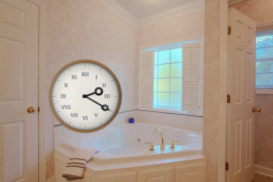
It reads {"hour": 2, "minute": 20}
